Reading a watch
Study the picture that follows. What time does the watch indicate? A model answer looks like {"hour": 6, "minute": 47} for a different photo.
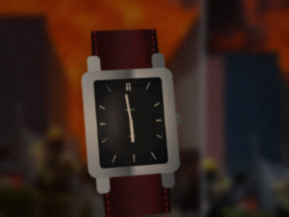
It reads {"hour": 5, "minute": 59}
